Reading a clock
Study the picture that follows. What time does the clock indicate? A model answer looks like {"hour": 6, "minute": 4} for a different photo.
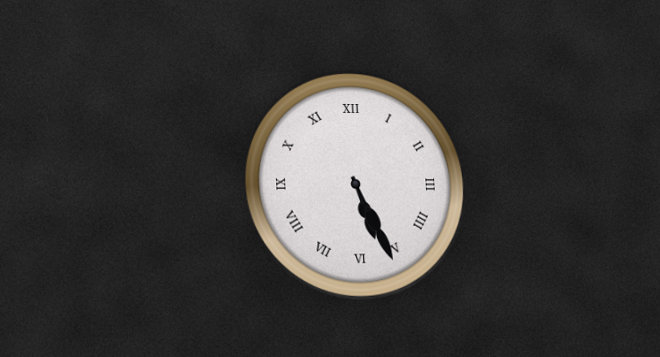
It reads {"hour": 5, "minute": 26}
